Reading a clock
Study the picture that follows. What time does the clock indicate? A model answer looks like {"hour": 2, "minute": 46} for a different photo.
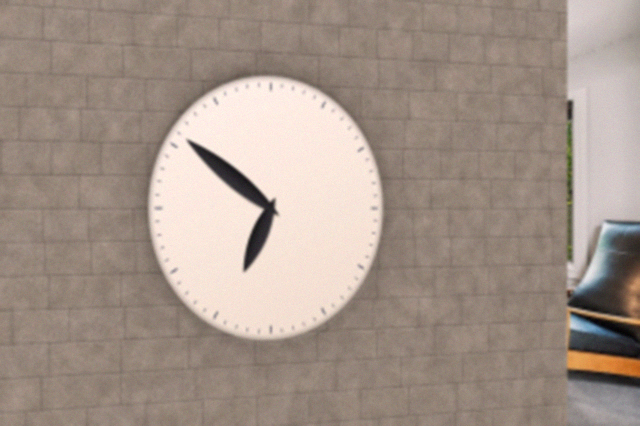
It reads {"hour": 6, "minute": 51}
